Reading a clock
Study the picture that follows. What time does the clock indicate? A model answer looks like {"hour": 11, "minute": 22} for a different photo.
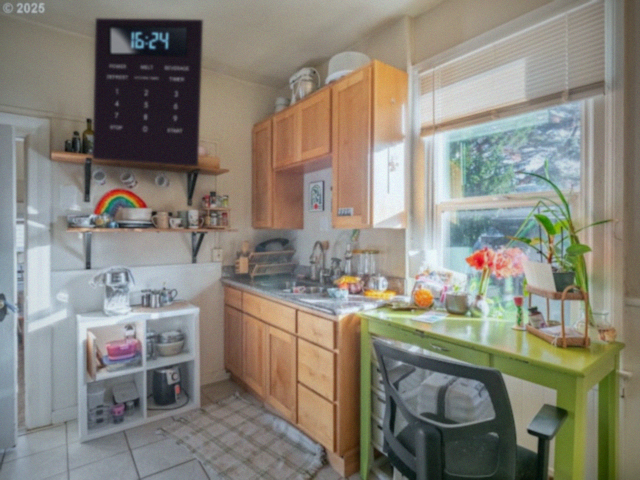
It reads {"hour": 16, "minute": 24}
